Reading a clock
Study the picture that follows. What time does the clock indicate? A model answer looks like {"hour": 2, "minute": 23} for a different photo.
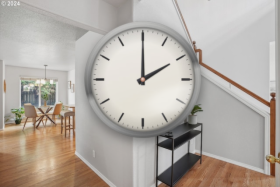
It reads {"hour": 2, "minute": 0}
